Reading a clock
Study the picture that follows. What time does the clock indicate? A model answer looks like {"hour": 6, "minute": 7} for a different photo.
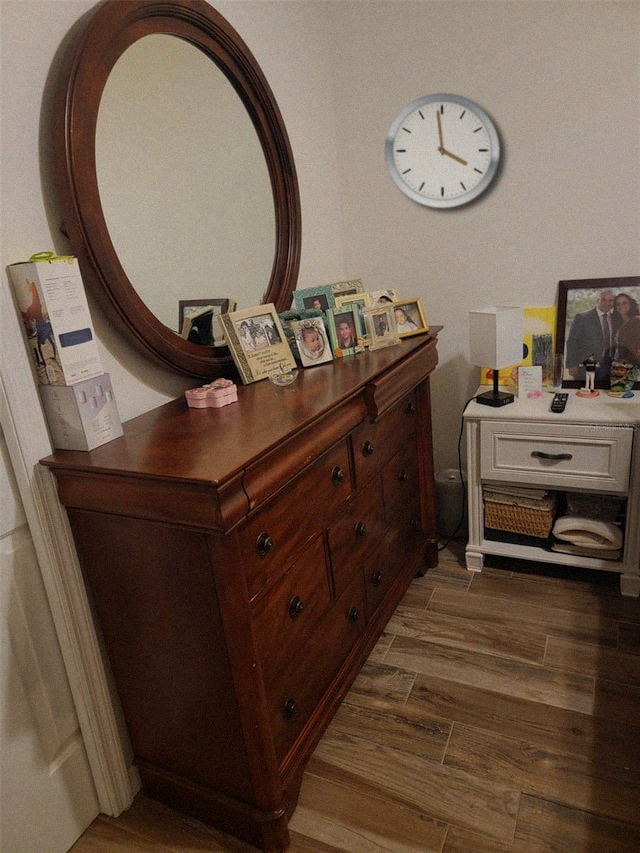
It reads {"hour": 3, "minute": 59}
